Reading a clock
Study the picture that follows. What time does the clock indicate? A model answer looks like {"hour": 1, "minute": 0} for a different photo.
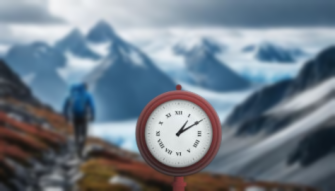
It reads {"hour": 1, "minute": 10}
